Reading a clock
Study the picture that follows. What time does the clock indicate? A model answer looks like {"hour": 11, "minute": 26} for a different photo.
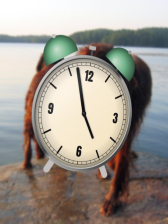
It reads {"hour": 4, "minute": 57}
